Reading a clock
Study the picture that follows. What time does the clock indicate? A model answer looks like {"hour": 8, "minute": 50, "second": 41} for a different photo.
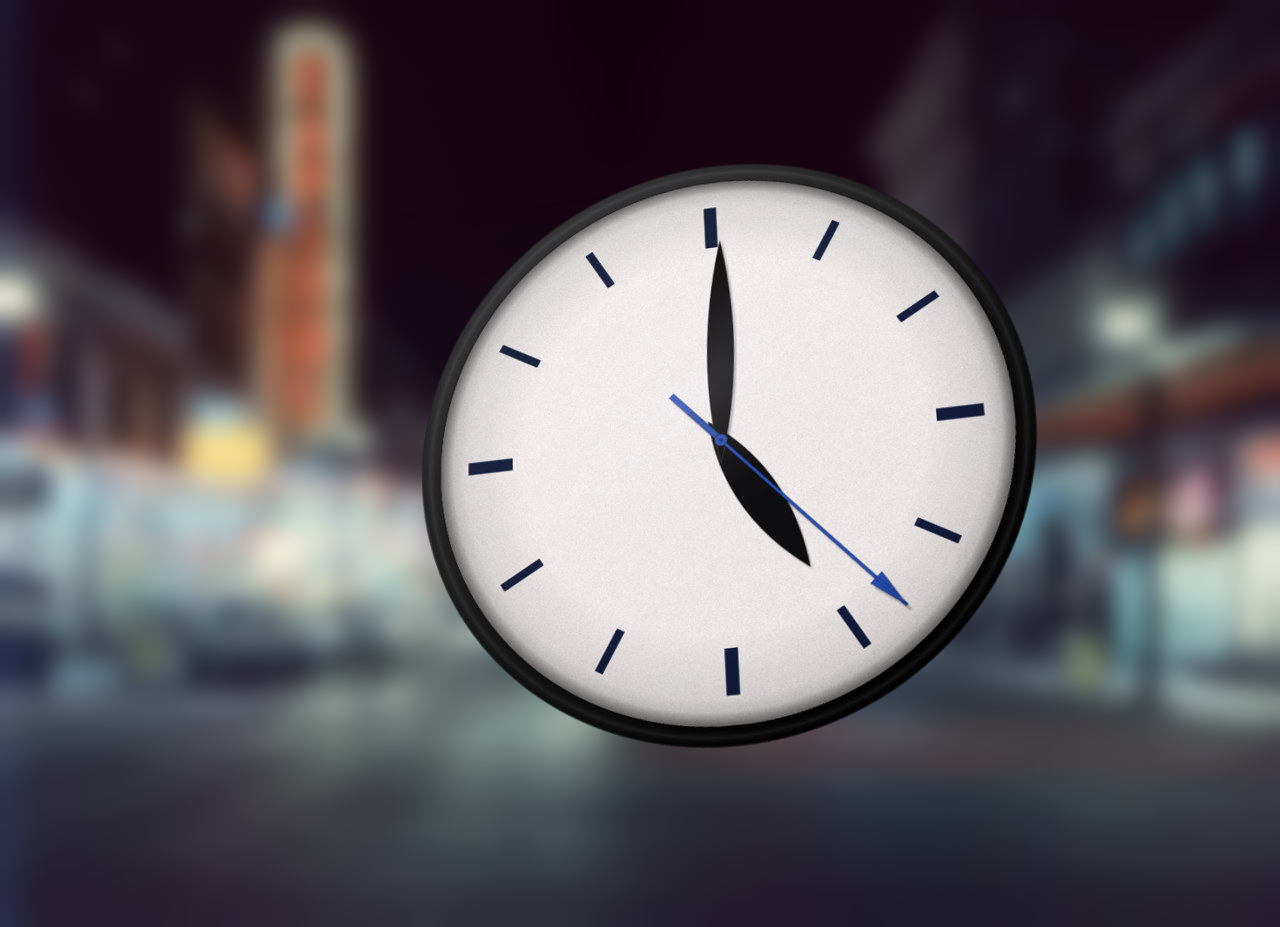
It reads {"hour": 5, "minute": 0, "second": 23}
